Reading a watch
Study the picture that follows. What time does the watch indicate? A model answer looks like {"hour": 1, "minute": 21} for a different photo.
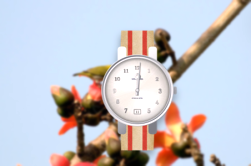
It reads {"hour": 12, "minute": 1}
